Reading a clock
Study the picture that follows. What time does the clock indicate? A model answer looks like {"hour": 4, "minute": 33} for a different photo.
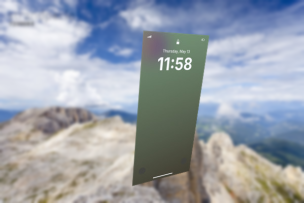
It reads {"hour": 11, "minute": 58}
